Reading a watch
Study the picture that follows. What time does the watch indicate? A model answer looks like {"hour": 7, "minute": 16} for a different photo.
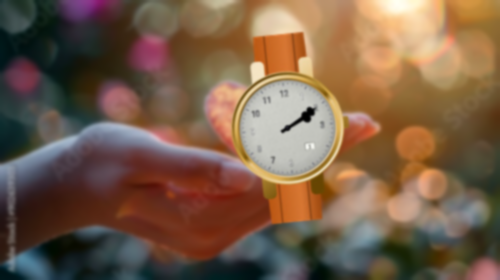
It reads {"hour": 2, "minute": 10}
